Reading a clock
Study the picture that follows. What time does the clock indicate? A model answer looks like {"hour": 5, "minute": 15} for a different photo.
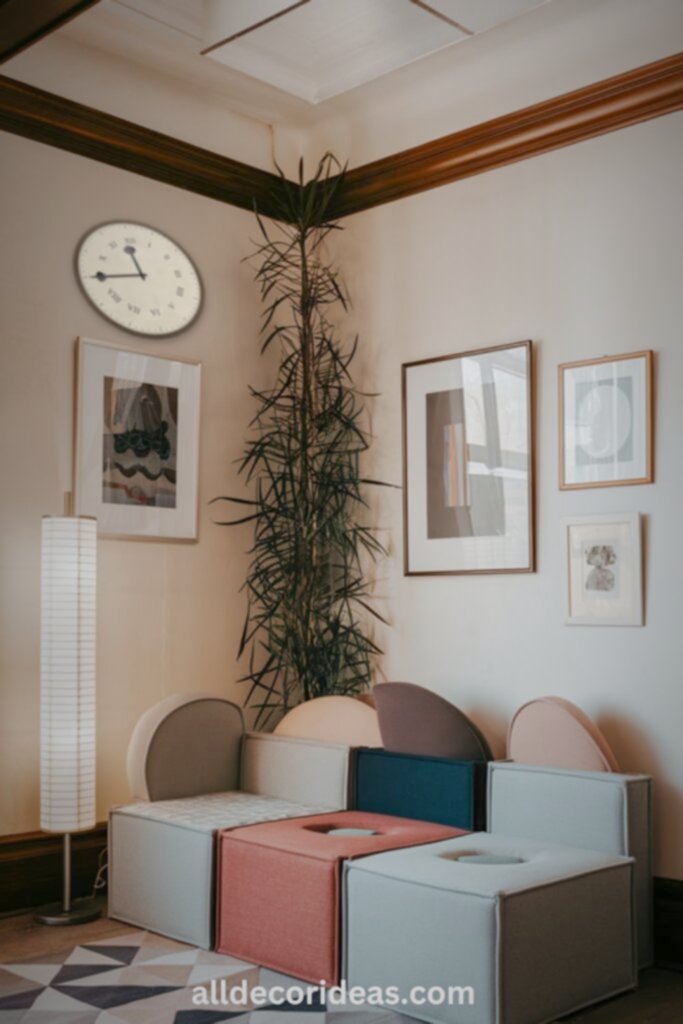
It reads {"hour": 11, "minute": 45}
